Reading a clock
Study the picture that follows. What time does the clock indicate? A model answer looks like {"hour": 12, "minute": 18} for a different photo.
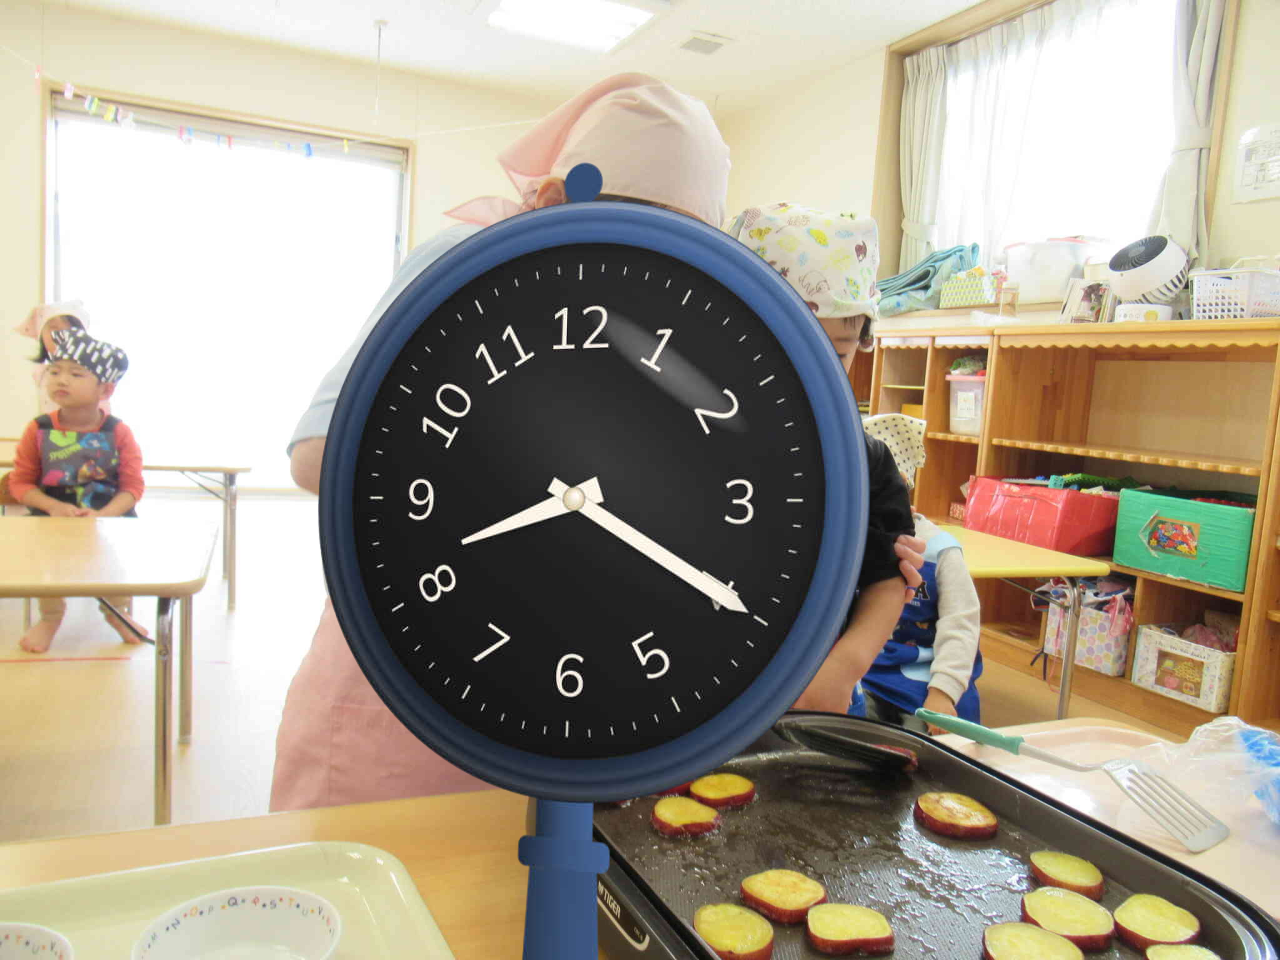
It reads {"hour": 8, "minute": 20}
